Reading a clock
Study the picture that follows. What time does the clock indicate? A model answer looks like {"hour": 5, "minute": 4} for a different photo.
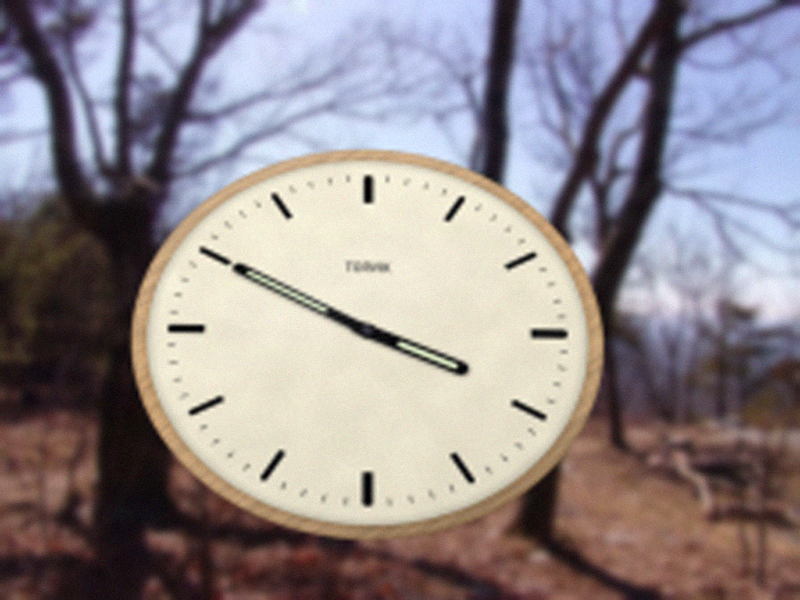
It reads {"hour": 3, "minute": 50}
